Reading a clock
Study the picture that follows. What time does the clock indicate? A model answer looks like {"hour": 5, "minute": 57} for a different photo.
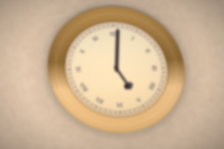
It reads {"hour": 5, "minute": 1}
